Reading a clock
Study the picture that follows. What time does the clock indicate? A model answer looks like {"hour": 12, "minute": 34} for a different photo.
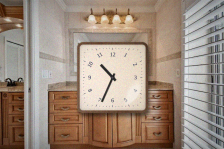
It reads {"hour": 10, "minute": 34}
